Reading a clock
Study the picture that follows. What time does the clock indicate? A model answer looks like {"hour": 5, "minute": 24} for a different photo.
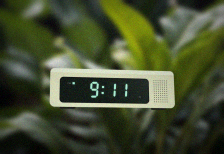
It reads {"hour": 9, "minute": 11}
